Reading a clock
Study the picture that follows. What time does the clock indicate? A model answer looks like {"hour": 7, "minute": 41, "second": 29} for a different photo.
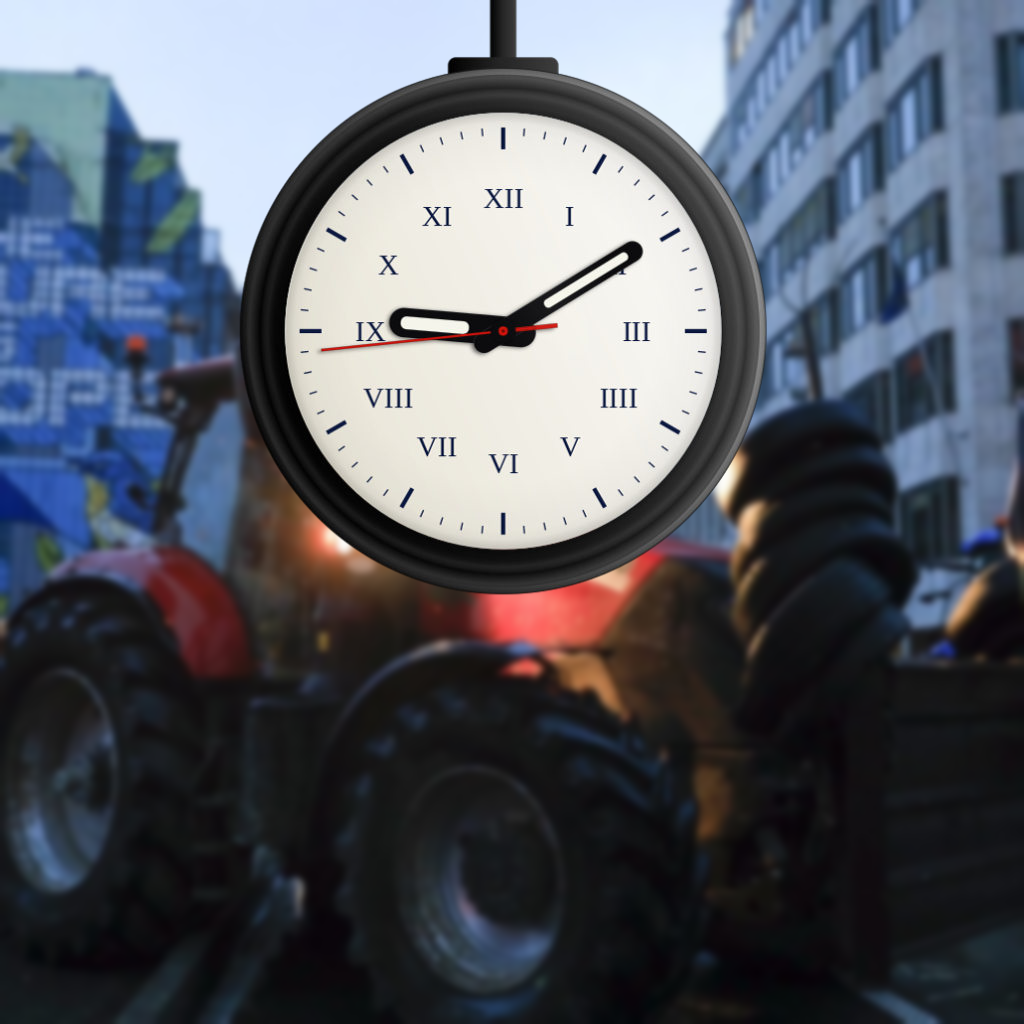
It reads {"hour": 9, "minute": 9, "second": 44}
